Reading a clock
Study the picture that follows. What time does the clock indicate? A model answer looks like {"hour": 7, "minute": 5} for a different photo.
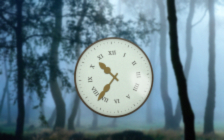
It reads {"hour": 10, "minute": 37}
